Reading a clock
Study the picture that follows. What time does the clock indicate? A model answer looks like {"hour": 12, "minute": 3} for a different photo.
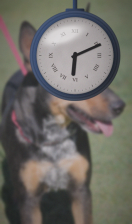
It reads {"hour": 6, "minute": 11}
